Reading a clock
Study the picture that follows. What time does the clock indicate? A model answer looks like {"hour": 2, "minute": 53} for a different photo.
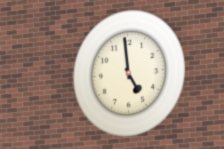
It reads {"hour": 4, "minute": 59}
